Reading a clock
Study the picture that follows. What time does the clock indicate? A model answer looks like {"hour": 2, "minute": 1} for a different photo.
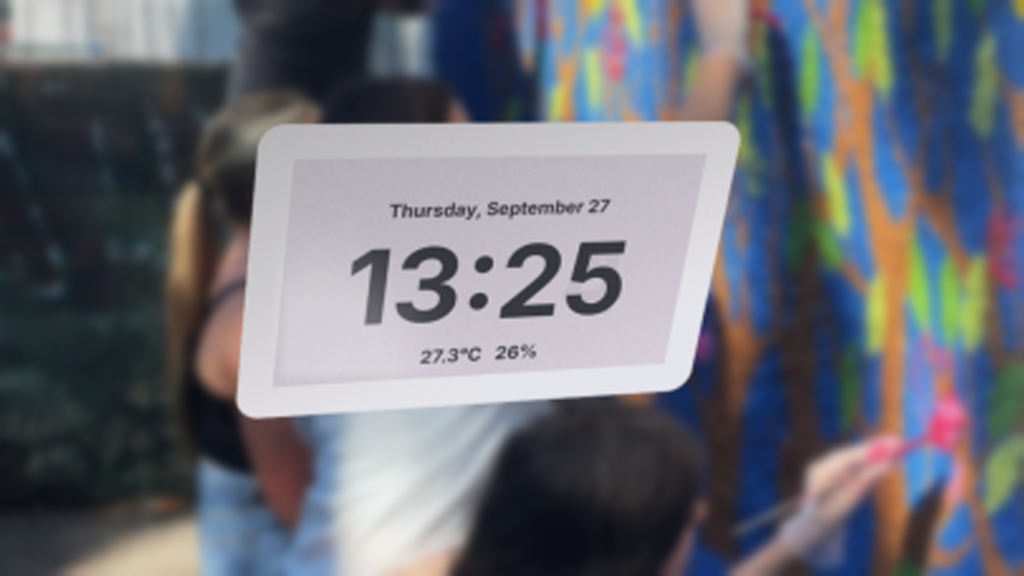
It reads {"hour": 13, "minute": 25}
